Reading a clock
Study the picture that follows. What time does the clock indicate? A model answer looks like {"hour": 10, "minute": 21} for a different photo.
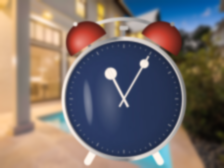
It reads {"hour": 11, "minute": 5}
